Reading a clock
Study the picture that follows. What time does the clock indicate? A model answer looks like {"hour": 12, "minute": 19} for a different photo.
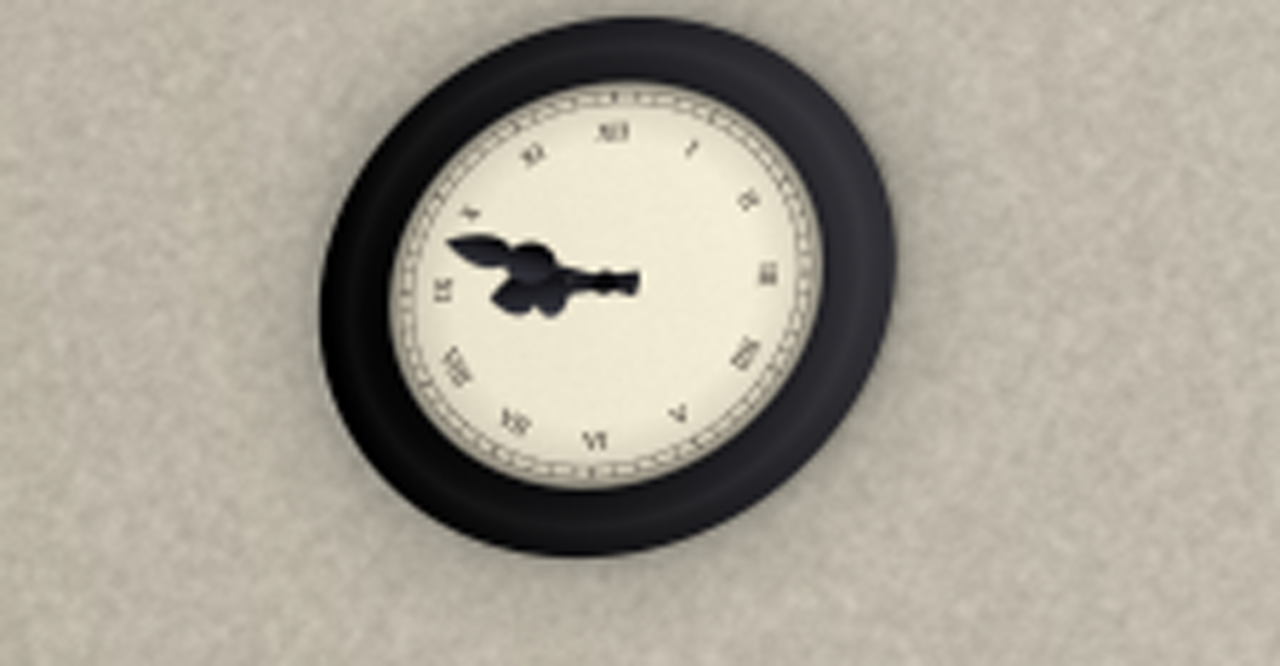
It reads {"hour": 8, "minute": 48}
